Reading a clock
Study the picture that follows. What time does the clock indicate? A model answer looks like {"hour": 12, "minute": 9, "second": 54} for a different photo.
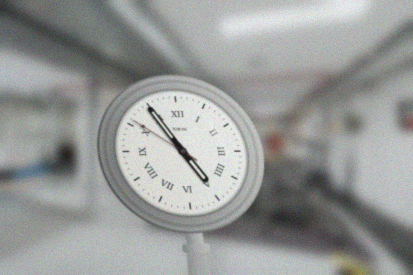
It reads {"hour": 4, "minute": 54, "second": 51}
